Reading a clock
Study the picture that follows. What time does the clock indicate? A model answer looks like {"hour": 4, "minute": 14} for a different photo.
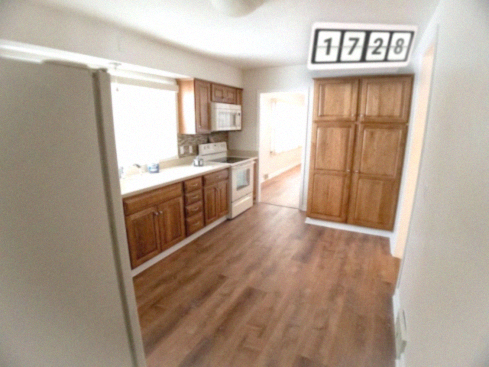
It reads {"hour": 17, "minute": 28}
